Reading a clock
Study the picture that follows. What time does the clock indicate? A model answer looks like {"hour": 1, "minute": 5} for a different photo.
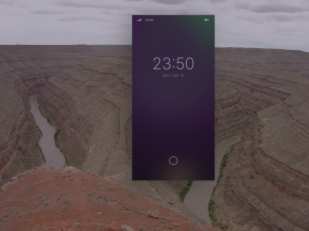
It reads {"hour": 23, "minute": 50}
